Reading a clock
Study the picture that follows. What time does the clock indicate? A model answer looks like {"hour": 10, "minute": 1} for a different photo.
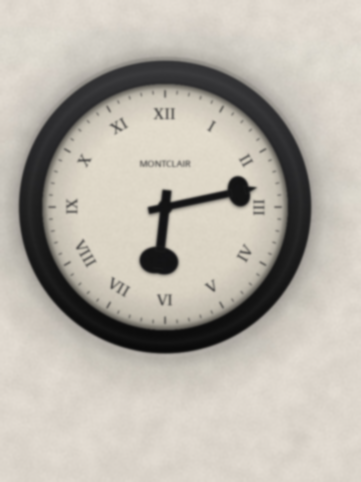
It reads {"hour": 6, "minute": 13}
